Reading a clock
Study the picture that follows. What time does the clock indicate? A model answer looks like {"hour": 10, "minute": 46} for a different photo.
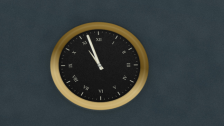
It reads {"hour": 10, "minute": 57}
